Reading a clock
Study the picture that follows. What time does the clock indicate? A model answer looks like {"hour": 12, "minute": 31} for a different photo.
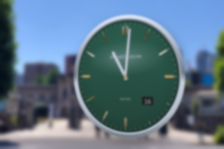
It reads {"hour": 11, "minute": 1}
